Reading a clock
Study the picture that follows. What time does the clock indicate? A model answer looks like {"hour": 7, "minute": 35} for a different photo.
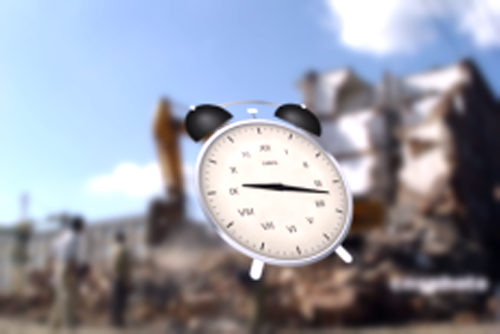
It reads {"hour": 9, "minute": 17}
